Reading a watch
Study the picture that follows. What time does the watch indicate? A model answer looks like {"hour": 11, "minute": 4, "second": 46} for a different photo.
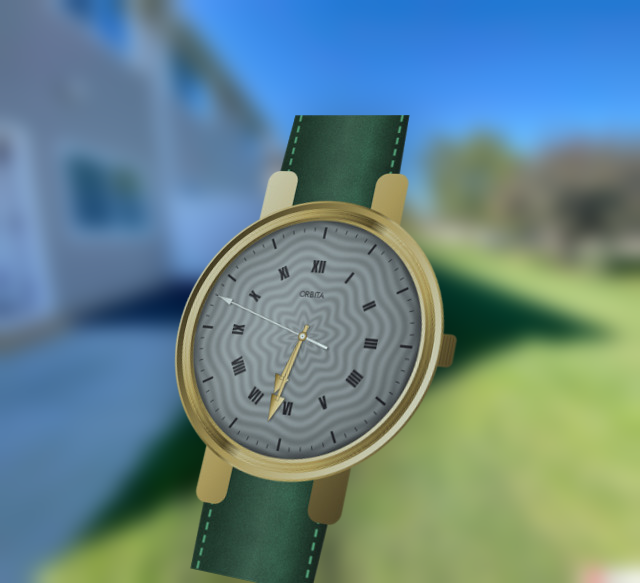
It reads {"hour": 6, "minute": 31, "second": 48}
